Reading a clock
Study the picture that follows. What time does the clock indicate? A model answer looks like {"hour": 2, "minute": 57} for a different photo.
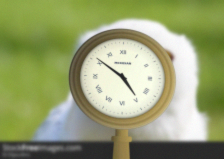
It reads {"hour": 4, "minute": 51}
